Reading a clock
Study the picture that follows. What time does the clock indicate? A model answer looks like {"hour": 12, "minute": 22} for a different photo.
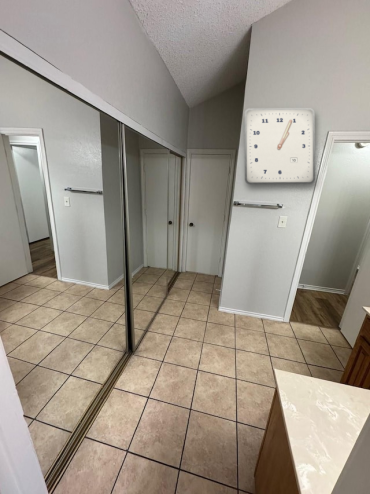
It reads {"hour": 1, "minute": 4}
